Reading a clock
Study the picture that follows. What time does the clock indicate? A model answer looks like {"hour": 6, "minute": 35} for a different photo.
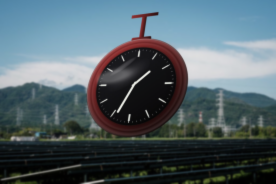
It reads {"hour": 1, "minute": 34}
